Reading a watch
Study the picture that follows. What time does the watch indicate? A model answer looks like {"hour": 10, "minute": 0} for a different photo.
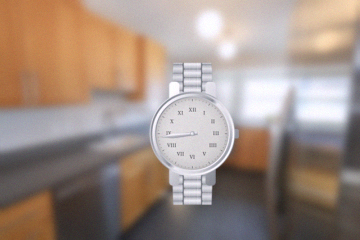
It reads {"hour": 8, "minute": 44}
